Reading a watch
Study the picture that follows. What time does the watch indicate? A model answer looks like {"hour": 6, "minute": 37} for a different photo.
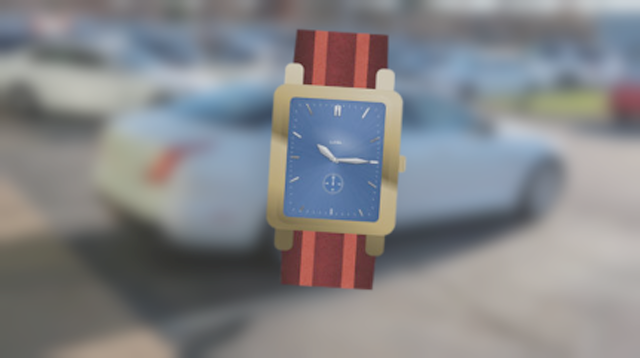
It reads {"hour": 10, "minute": 15}
